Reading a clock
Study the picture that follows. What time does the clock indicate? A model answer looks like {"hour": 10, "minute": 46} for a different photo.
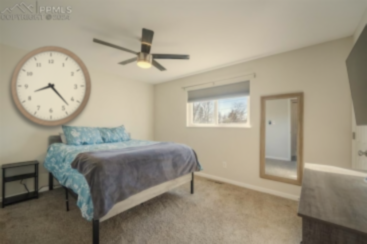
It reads {"hour": 8, "minute": 23}
